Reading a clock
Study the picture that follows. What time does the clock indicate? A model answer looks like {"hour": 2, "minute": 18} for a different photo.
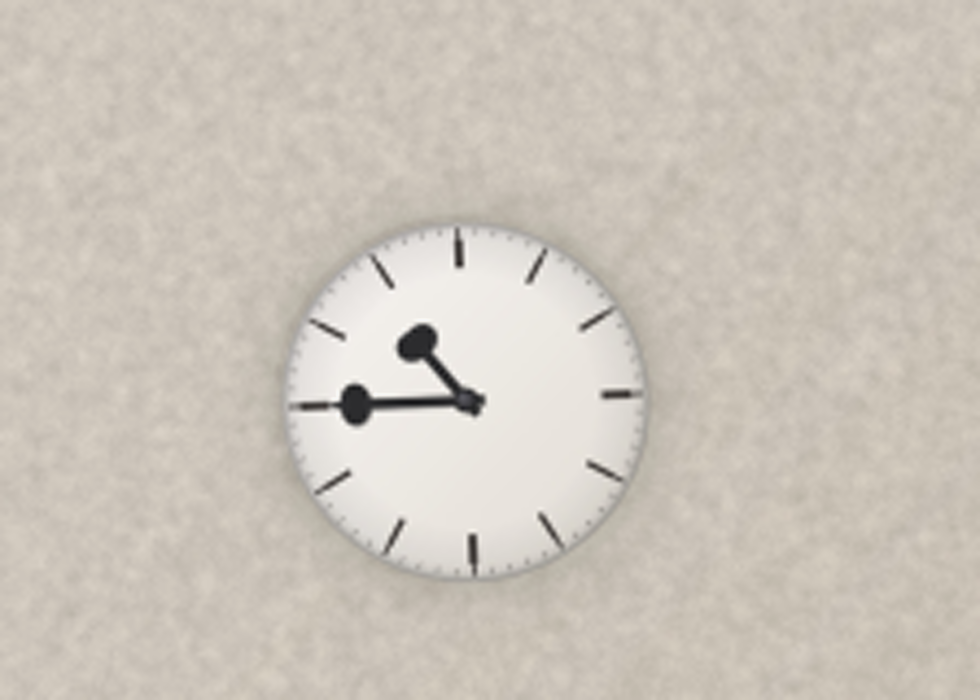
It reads {"hour": 10, "minute": 45}
